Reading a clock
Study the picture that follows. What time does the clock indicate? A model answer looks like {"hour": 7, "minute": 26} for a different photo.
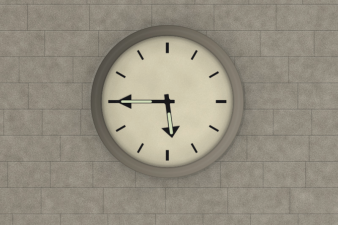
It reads {"hour": 5, "minute": 45}
